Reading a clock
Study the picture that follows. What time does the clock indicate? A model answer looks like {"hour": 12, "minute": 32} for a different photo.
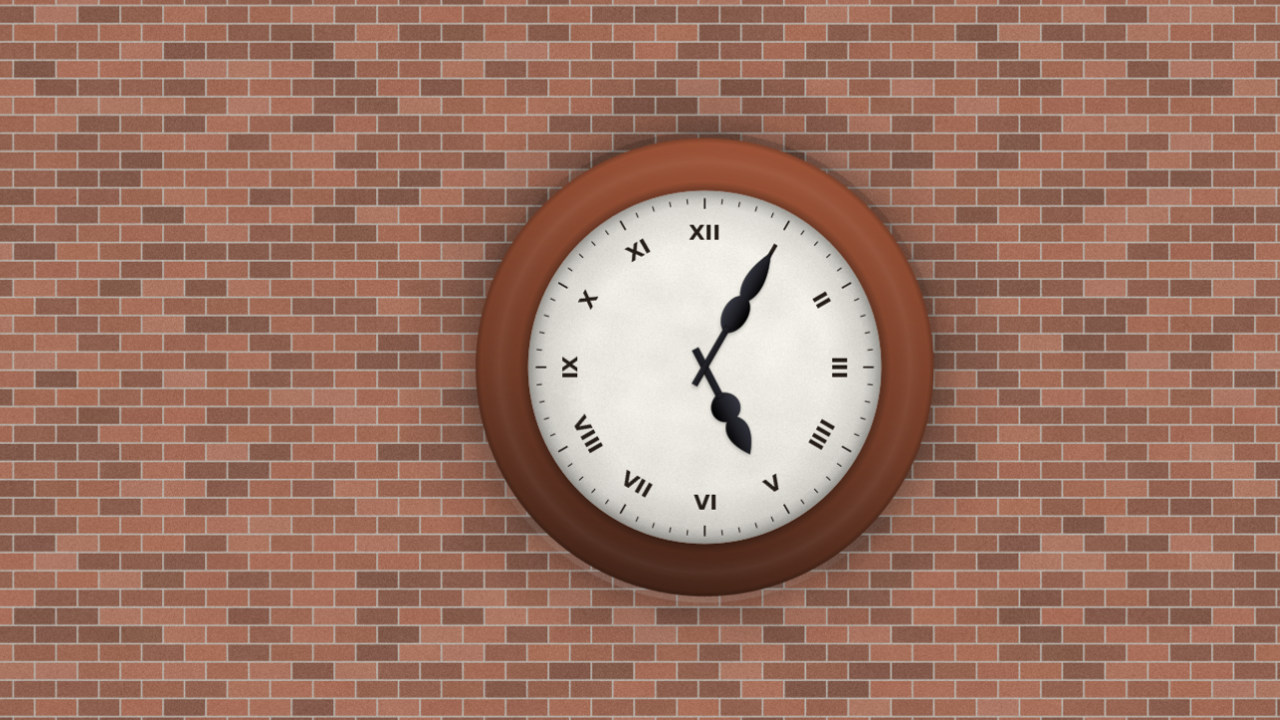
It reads {"hour": 5, "minute": 5}
